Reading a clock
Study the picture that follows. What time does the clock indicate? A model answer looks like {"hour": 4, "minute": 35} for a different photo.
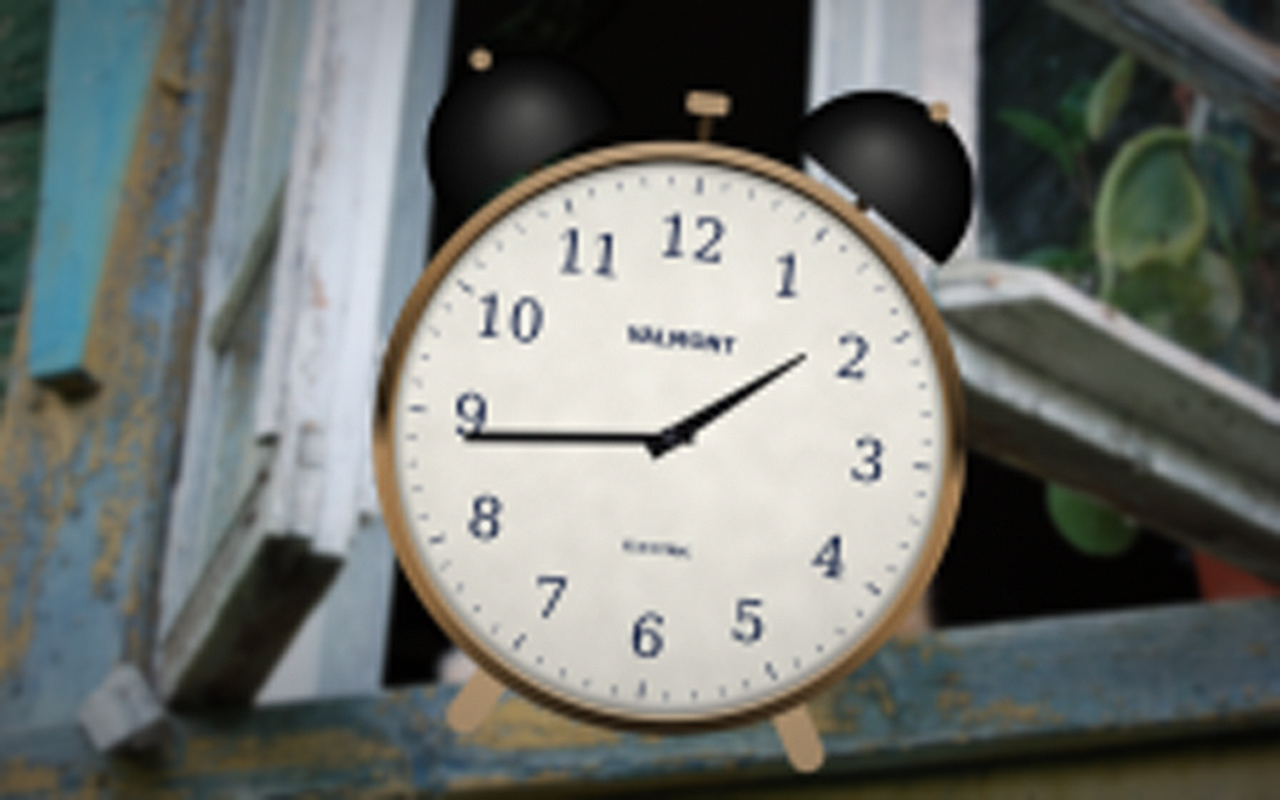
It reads {"hour": 1, "minute": 44}
